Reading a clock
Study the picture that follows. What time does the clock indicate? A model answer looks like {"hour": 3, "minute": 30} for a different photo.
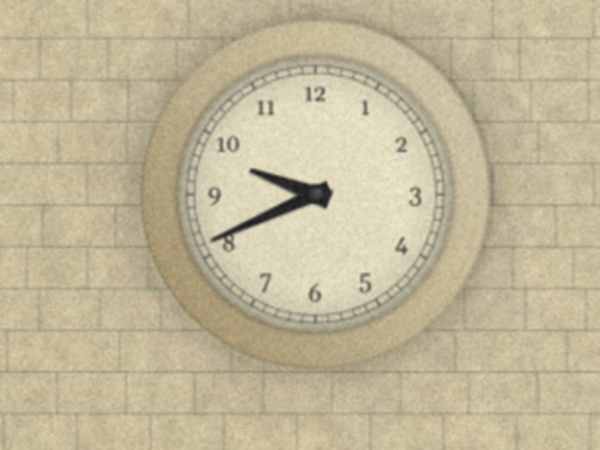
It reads {"hour": 9, "minute": 41}
